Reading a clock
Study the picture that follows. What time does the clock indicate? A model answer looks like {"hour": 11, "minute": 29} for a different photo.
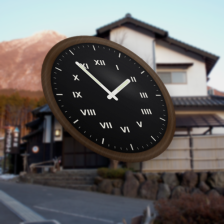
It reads {"hour": 1, "minute": 54}
